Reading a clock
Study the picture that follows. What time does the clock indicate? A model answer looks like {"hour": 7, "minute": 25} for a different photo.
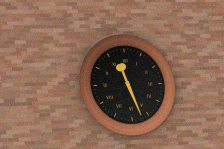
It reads {"hour": 11, "minute": 27}
